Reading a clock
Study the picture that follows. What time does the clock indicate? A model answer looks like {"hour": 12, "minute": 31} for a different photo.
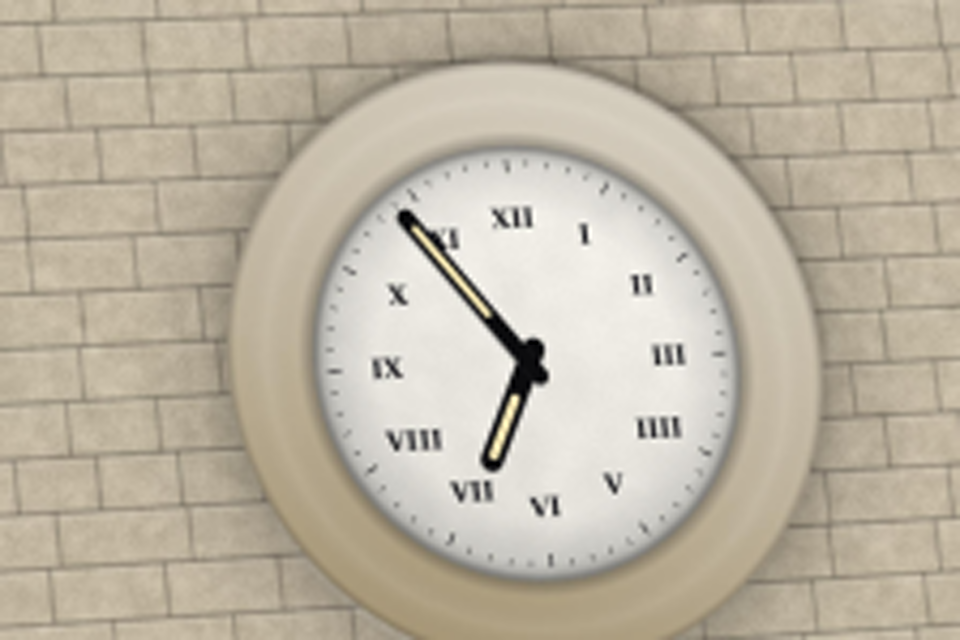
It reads {"hour": 6, "minute": 54}
